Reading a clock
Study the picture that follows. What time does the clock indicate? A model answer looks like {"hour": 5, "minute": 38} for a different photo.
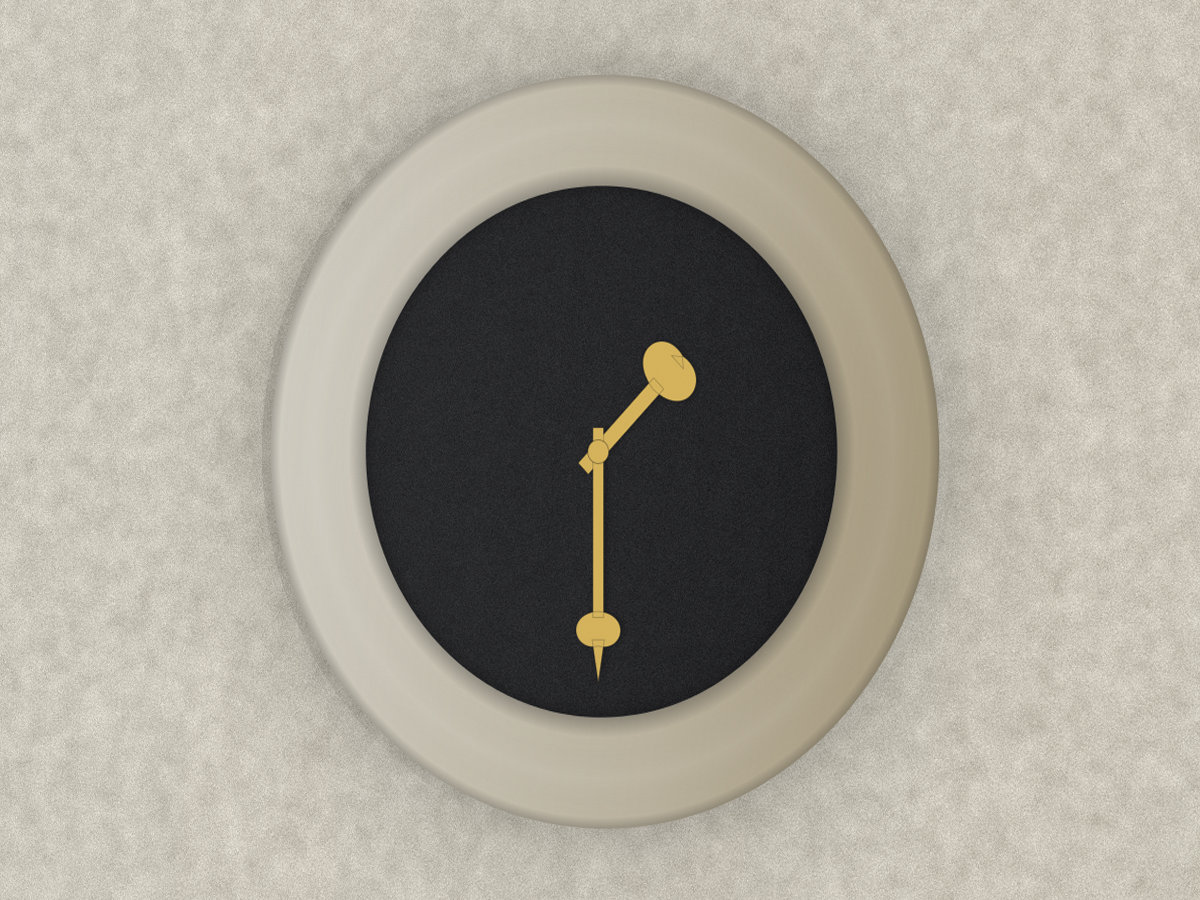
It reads {"hour": 1, "minute": 30}
